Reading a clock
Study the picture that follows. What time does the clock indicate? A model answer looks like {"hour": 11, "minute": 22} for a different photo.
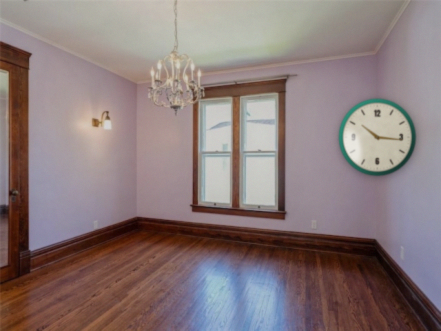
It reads {"hour": 10, "minute": 16}
